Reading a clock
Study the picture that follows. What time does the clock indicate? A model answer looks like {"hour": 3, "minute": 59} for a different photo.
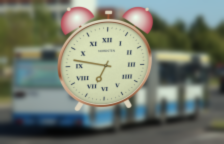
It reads {"hour": 6, "minute": 47}
